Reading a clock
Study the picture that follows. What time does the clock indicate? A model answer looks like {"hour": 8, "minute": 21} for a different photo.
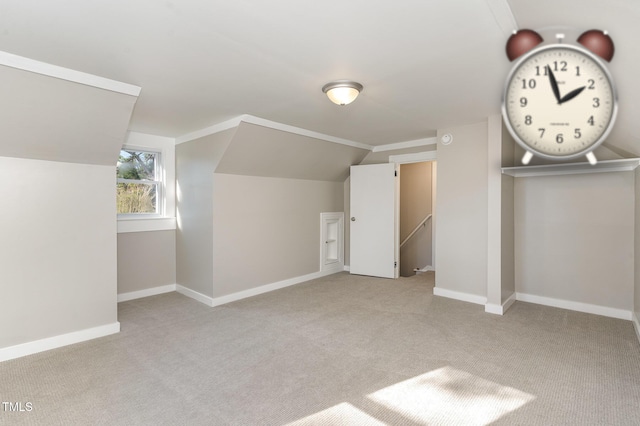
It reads {"hour": 1, "minute": 57}
